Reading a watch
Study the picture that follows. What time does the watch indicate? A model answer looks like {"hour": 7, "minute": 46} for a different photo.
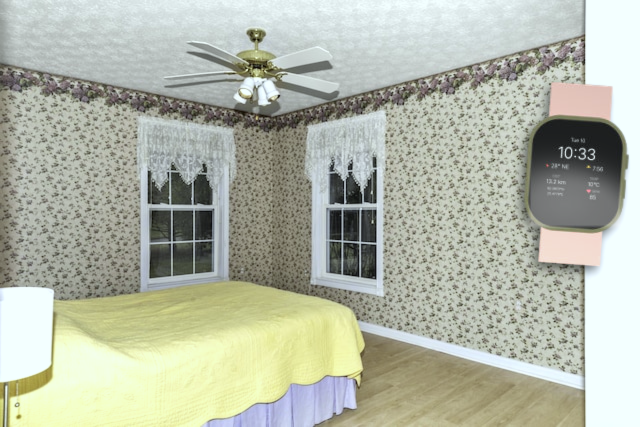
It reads {"hour": 10, "minute": 33}
